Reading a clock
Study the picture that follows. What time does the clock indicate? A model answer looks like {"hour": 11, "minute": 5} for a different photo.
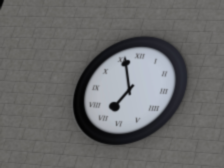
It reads {"hour": 6, "minute": 56}
